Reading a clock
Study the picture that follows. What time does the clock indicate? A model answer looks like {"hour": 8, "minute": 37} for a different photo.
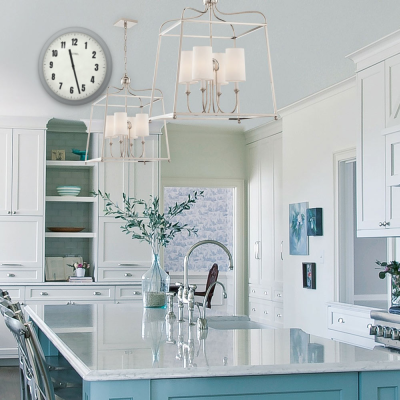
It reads {"hour": 11, "minute": 27}
